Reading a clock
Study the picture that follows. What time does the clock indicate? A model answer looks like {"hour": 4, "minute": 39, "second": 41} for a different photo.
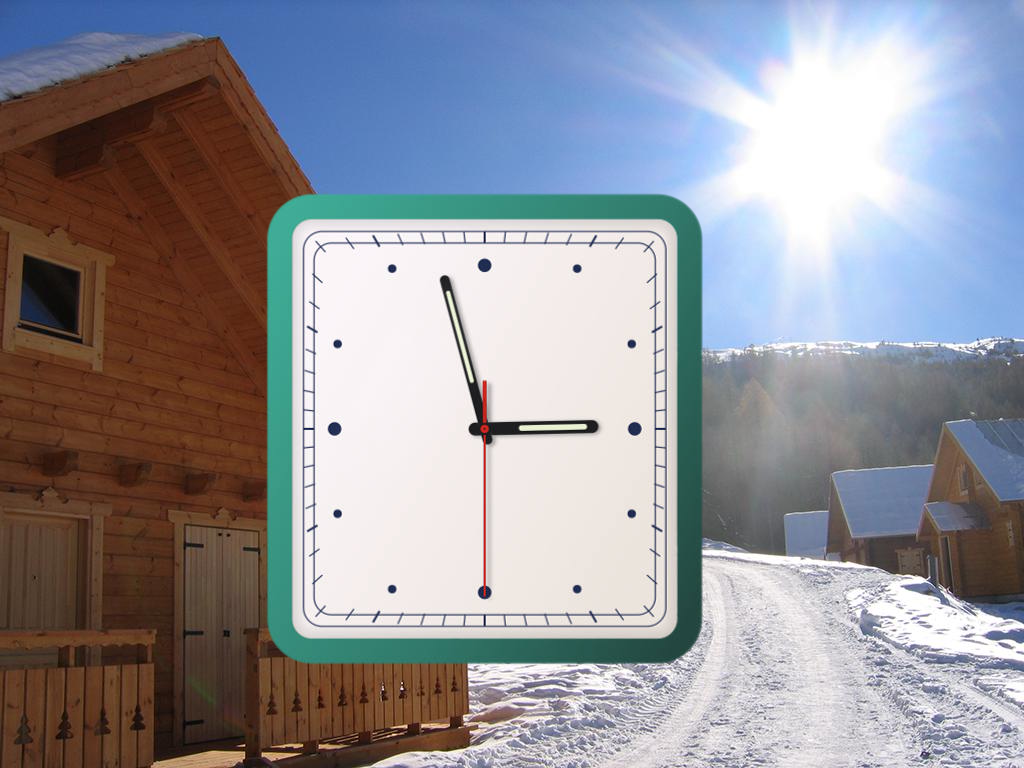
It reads {"hour": 2, "minute": 57, "second": 30}
